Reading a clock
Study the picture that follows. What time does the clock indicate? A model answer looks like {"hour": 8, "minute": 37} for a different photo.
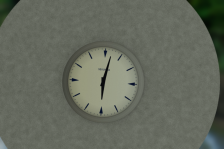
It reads {"hour": 6, "minute": 2}
